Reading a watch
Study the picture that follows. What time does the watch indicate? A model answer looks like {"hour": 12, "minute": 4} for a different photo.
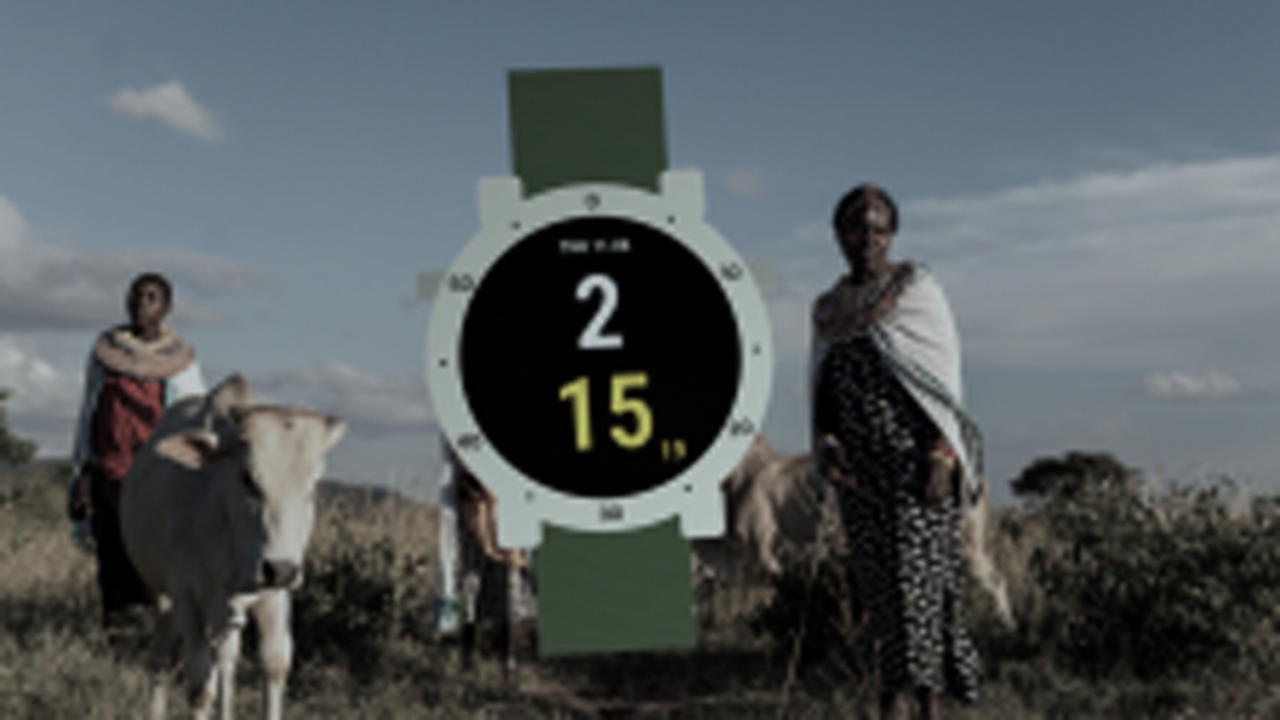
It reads {"hour": 2, "minute": 15}
